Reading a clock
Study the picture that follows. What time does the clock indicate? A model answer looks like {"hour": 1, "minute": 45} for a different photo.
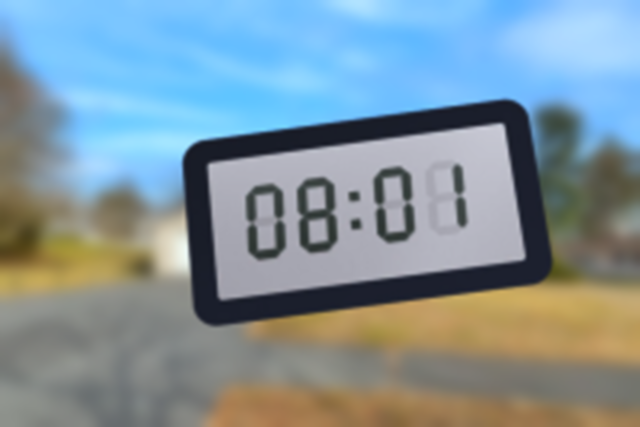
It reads {"hour": 8, "minute": 1}
